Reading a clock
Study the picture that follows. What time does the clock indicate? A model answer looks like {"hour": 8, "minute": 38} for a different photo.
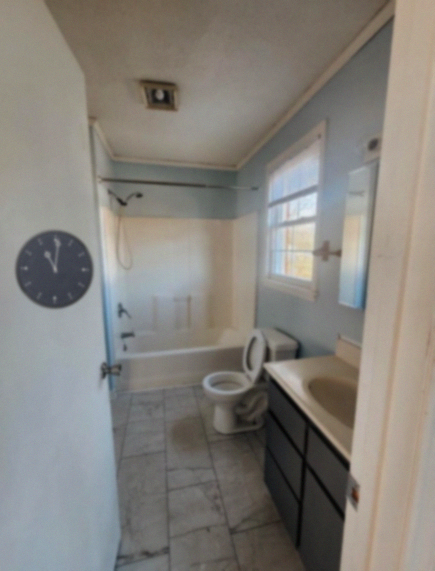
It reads {"hour": 11, "minute": 1}
